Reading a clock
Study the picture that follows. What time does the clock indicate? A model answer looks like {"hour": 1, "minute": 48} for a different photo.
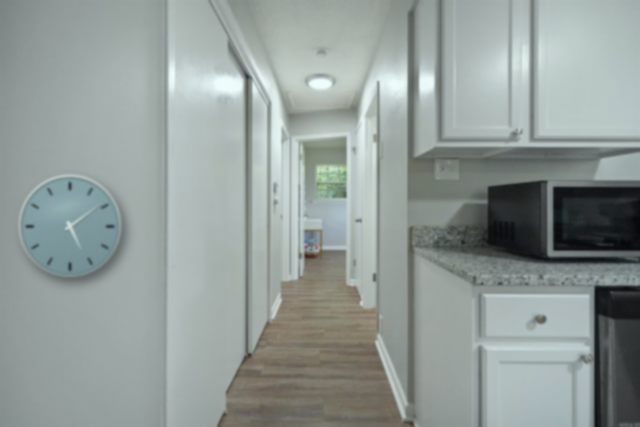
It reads {"hour": 5, "minute": 9}
